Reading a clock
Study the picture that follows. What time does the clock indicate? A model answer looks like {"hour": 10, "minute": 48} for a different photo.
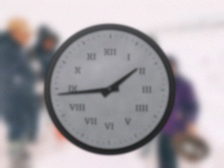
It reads {"hour": 1, "minute": 44}
